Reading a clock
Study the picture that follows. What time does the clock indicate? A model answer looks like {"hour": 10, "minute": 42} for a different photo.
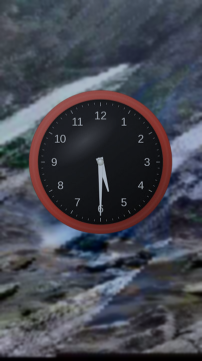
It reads {"hour": 5, "minute": 30}
